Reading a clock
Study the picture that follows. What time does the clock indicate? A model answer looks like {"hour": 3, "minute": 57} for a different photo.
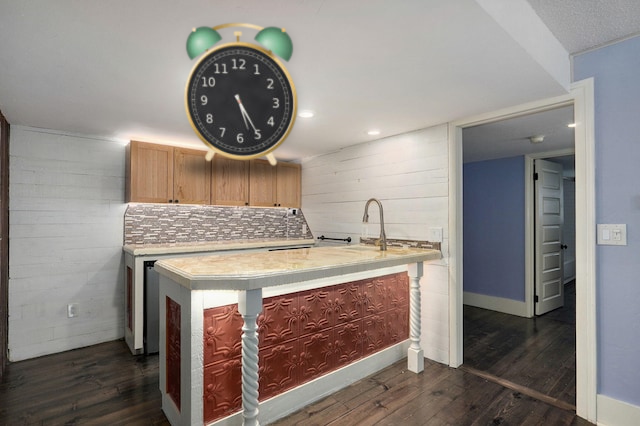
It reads {"hour": 5, "minute": 25}
